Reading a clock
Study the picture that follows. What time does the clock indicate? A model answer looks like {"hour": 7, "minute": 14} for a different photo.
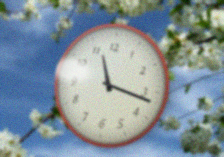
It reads {"hour": 11, "minute": 17}
